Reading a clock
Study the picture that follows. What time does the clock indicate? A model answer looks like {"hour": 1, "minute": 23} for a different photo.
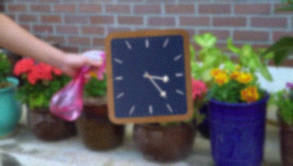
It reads {"hour": 3, "minute": 24}
